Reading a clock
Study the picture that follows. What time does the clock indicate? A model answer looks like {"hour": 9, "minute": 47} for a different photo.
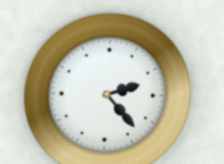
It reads {"hour": 2, "minute": 23}
